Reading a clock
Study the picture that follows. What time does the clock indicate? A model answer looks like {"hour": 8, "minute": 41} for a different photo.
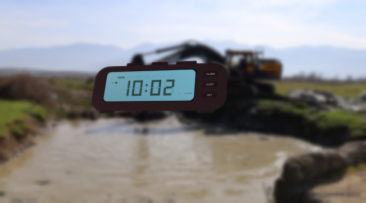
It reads {"hour": 10, "minute": 2}
